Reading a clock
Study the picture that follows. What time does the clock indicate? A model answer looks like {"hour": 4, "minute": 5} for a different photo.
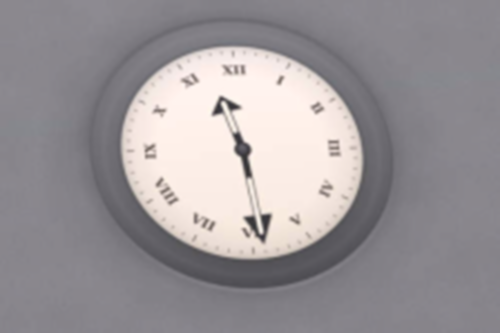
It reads {"hour": 11, "minute": 29}
